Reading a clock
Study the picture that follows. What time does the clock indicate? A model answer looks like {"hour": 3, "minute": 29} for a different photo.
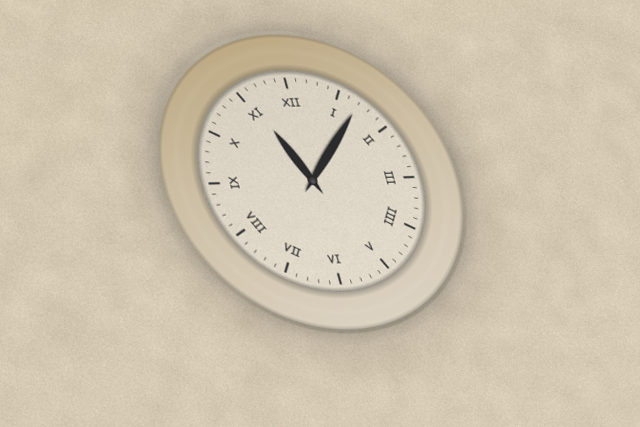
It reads {"hour": 11, "minute": 7}
